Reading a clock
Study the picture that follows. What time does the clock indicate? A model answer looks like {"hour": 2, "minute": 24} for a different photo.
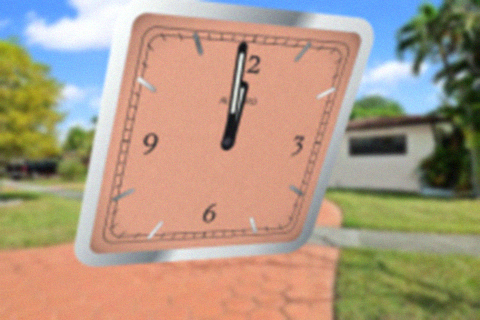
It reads {"hour": 11, "minute": 59}
